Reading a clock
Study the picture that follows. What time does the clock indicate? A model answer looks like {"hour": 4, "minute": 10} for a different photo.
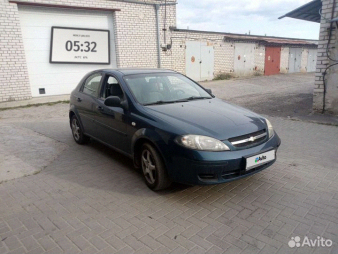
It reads {"hour": 5, "minute": 32}
